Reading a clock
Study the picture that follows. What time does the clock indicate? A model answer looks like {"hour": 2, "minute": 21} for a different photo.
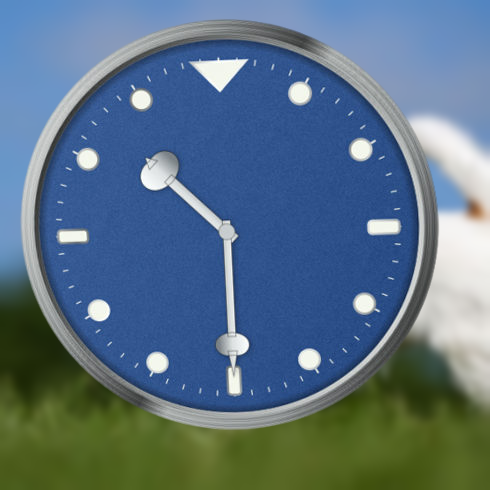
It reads {"hour": 10, "minute": 30}
